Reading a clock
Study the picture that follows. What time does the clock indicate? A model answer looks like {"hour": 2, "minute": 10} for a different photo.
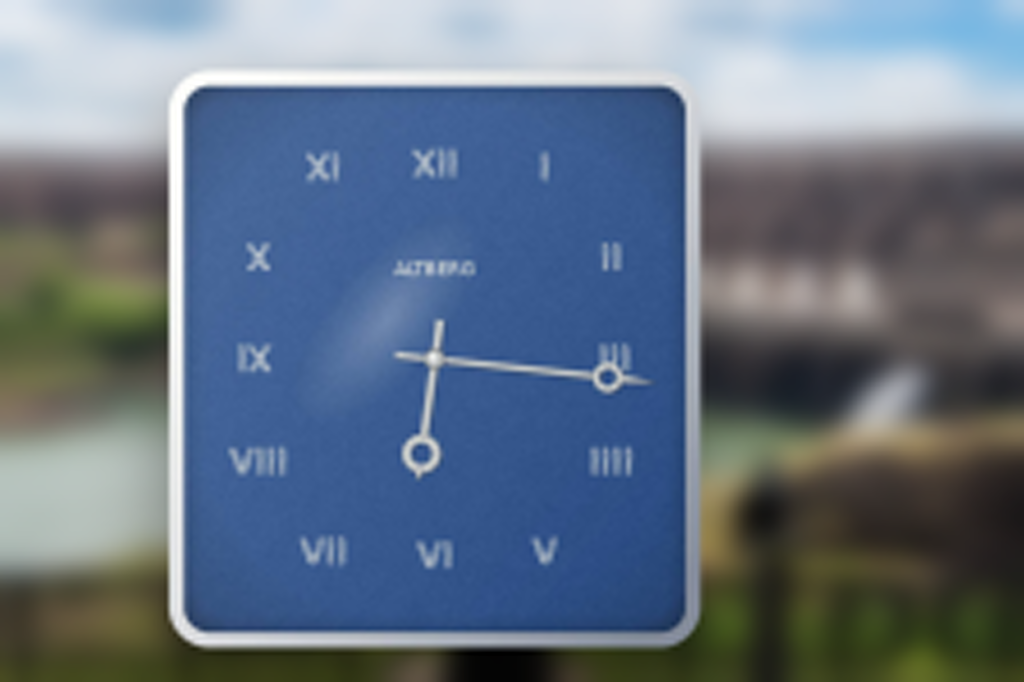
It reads {"hour": 6, "minute": 16}
